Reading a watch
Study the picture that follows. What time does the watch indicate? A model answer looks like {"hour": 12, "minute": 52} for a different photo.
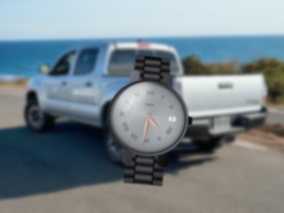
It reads {"hour": 4, "minute": 31}
